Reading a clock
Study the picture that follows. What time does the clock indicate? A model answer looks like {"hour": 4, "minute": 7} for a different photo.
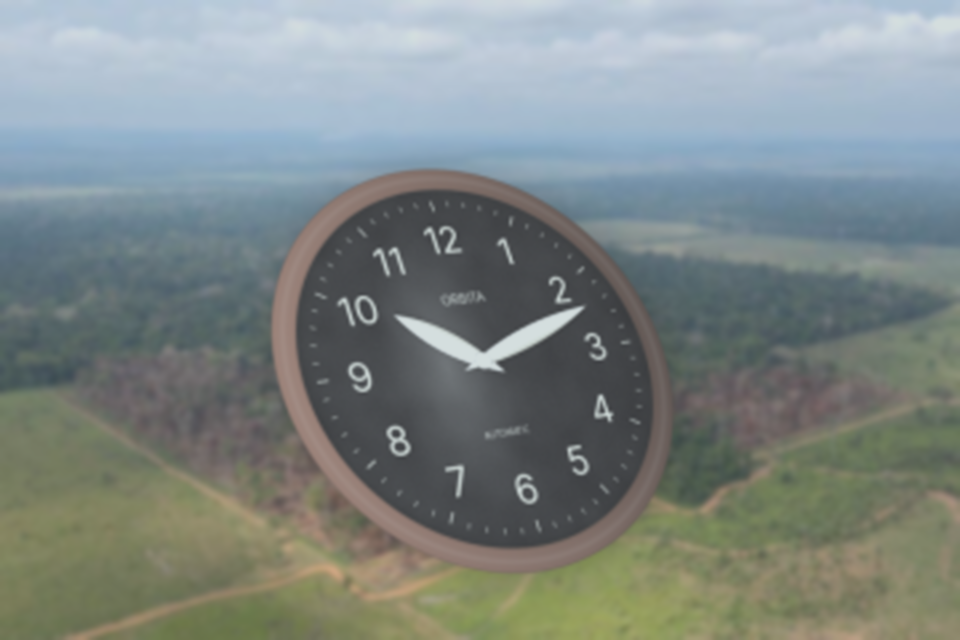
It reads {"hour": 10, "minute": 12}
